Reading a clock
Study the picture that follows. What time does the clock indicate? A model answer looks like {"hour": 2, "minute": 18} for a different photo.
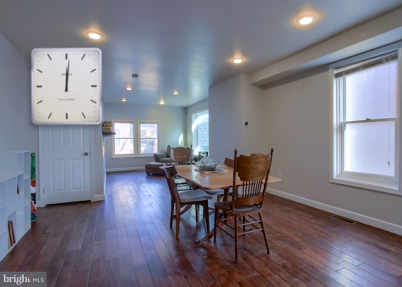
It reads {"hour": 12, "minute": 1}
